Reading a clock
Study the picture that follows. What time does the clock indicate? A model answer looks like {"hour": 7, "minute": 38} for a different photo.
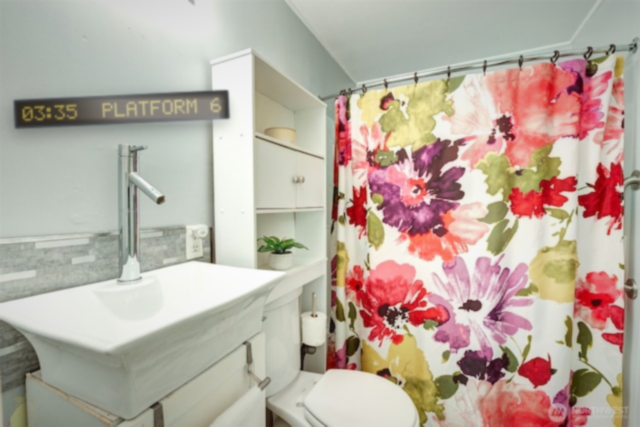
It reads {"hour": 3, "minute": 35}
